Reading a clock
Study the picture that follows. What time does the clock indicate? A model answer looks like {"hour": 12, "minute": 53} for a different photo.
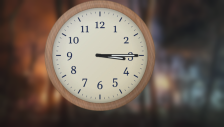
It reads {"hour": 3, "minute": 15}
